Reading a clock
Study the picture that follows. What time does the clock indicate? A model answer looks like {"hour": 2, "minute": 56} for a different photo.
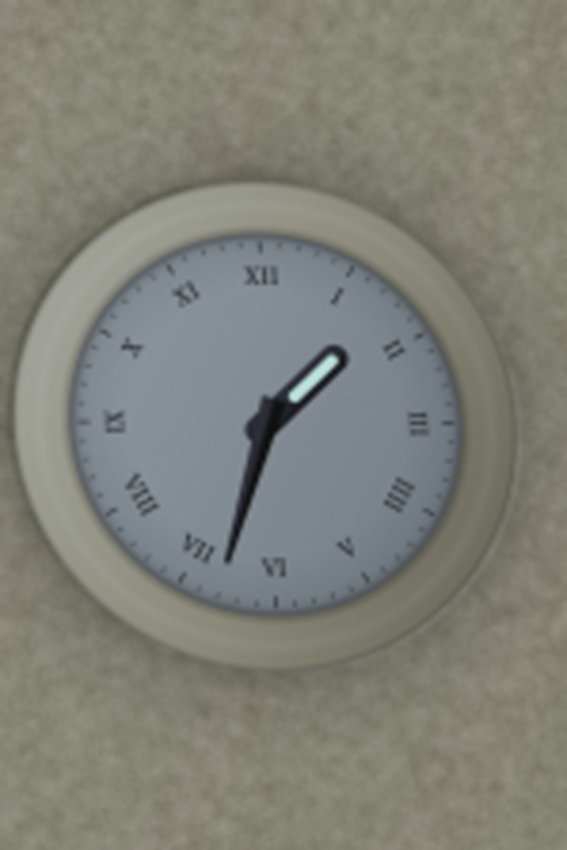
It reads {"hour": 1, "minute": 33}
